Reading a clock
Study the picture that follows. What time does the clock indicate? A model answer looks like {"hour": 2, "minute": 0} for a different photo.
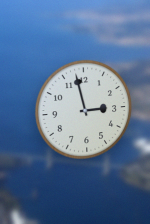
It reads {"hour": 2, "minute": 58}
